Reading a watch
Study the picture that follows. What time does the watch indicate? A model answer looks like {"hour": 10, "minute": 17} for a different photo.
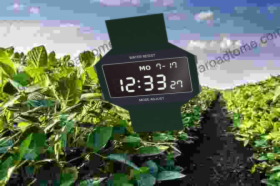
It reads {"hour": 12, "minute": 33}
